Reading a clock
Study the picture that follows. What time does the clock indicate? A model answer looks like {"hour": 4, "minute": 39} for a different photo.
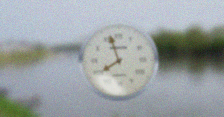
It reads {"hour": 7, "minute": 57}
